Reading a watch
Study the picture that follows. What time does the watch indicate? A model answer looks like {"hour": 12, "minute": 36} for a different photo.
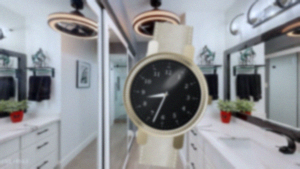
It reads {"hour": 8, "minute": 33}
